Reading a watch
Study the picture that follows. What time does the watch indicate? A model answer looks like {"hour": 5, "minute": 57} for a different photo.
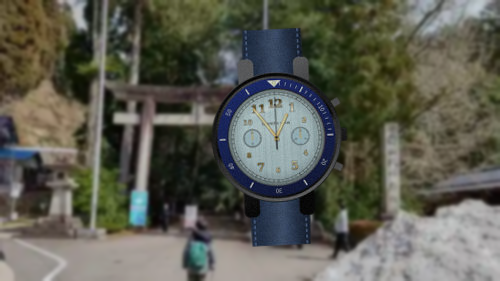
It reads {"hour": 12, "minute": 54}
